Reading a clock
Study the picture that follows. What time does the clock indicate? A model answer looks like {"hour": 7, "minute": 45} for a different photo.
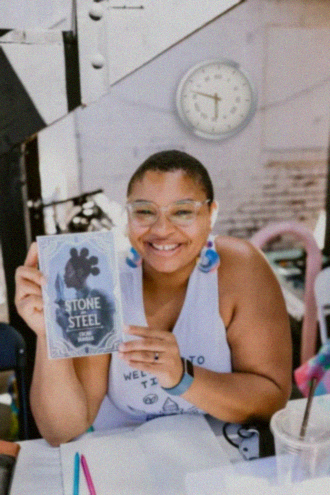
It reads {"hour": 5, "minute": 47}
